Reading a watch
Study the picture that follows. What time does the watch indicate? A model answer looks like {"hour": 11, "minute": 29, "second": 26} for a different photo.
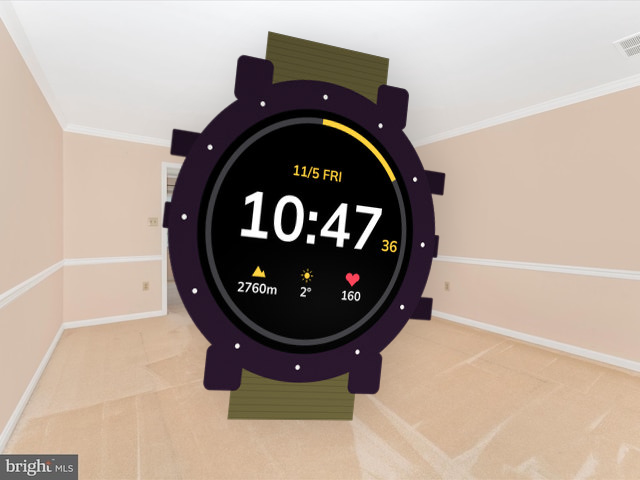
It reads {"hour": 10, "minute": 47, "second": 36}
